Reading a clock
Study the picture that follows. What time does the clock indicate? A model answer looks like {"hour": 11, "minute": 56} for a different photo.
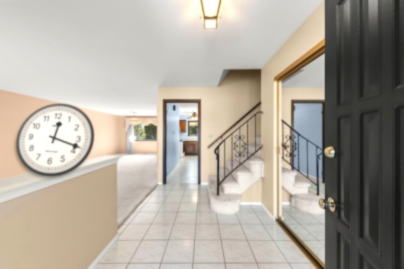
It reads {"hour": 12, "minute": 18}
